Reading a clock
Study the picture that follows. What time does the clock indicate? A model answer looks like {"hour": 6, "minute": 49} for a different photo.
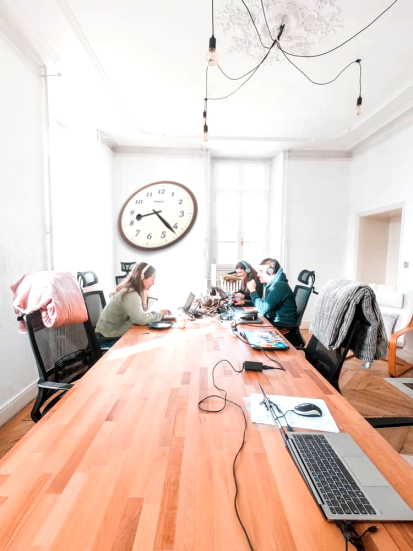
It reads {"hour": 8, "minute": 22}
